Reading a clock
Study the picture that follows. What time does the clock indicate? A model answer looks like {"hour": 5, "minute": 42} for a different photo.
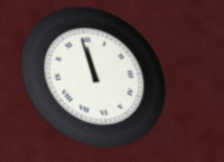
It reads {"hour": 11, "minute": 59}
